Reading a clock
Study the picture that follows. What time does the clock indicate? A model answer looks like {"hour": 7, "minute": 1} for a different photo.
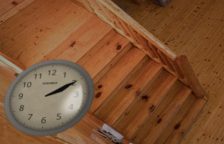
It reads {"hour": 2, "minute": 10}
